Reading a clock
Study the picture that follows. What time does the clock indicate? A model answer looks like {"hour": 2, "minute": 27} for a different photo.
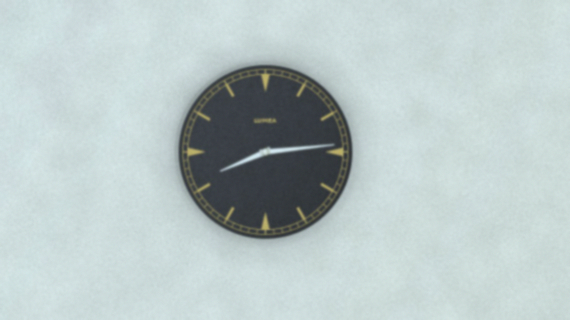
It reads {"hour": 8, "minute": 14}
